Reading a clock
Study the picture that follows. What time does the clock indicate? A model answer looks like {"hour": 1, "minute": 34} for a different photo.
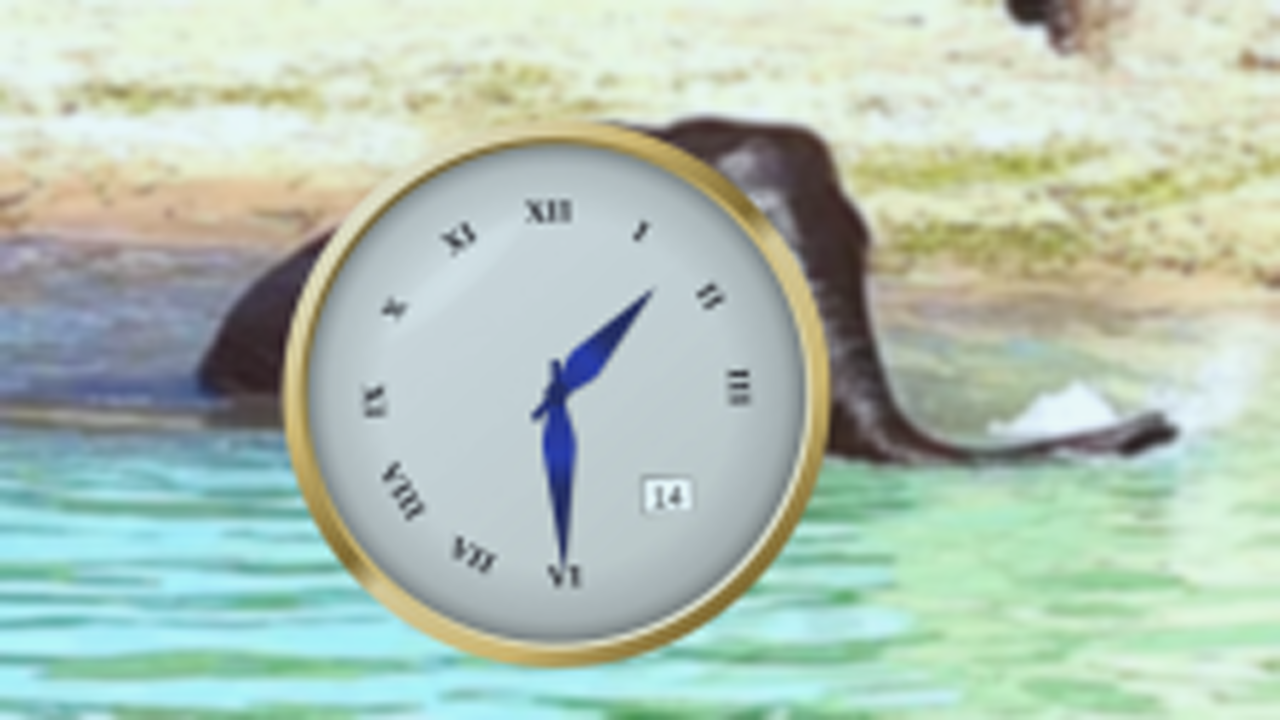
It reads {"hour": 1, "minute": 30}
